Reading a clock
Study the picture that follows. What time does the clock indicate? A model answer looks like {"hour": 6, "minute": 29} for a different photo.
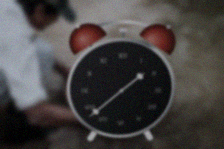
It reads {"hour": 1, "minute": 38}
